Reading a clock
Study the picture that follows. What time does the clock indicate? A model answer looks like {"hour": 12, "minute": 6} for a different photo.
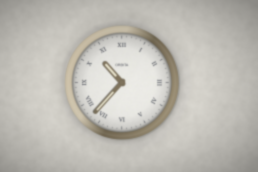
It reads {"hour": 10, "minute": 37}
